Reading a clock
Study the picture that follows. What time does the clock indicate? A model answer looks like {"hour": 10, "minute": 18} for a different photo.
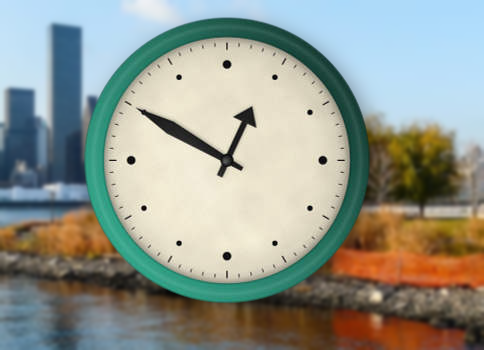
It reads {"hour": 12, "minute": 50}
